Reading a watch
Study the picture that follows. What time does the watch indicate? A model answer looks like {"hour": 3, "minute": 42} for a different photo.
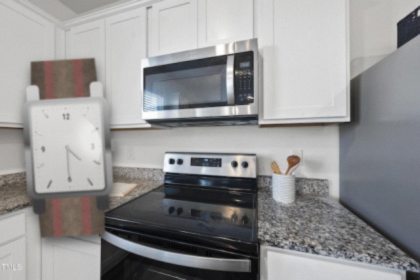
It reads {"hour": 4, "minute": 30}
